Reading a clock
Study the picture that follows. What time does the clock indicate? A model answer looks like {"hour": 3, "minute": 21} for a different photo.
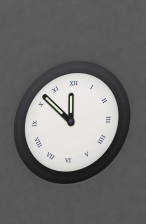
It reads {"hour": 11, "minute": 52}
